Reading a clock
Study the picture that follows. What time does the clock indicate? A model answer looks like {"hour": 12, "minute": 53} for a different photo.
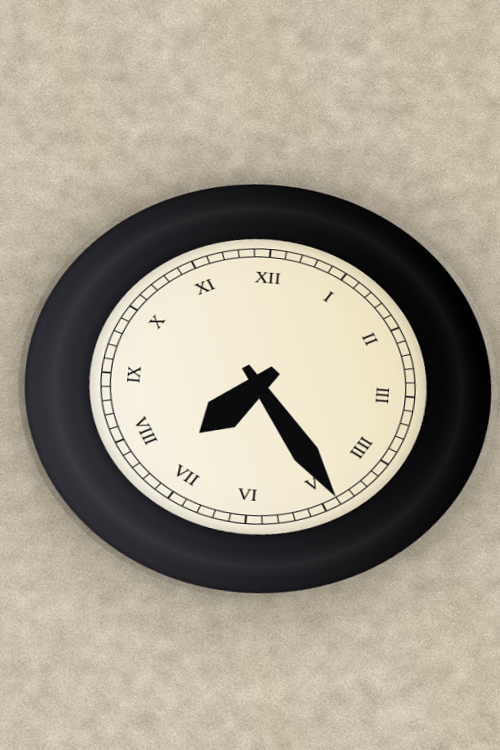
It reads {"hour": 7, "minute": 24}
